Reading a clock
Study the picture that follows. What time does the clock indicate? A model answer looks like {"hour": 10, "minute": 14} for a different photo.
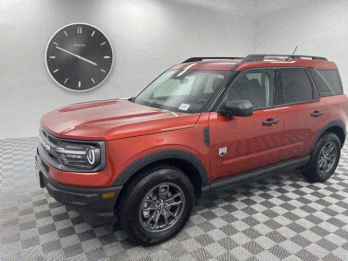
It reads {"hour": 3, "minute": 49}
